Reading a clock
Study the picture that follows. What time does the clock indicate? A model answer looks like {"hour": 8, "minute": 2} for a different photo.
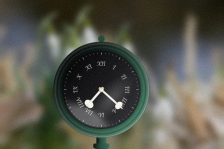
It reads {"hour": 7, "minute": 22}
